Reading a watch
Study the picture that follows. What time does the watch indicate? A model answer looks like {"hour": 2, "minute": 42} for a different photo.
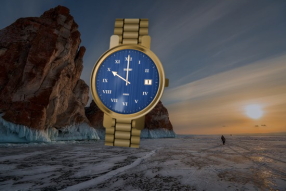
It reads {"hour": 10, "minute": 0}
